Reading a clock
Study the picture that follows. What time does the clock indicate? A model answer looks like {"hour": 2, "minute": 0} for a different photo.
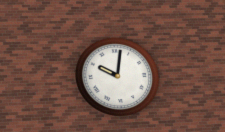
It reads {"hour": 10, "minute": 2}
